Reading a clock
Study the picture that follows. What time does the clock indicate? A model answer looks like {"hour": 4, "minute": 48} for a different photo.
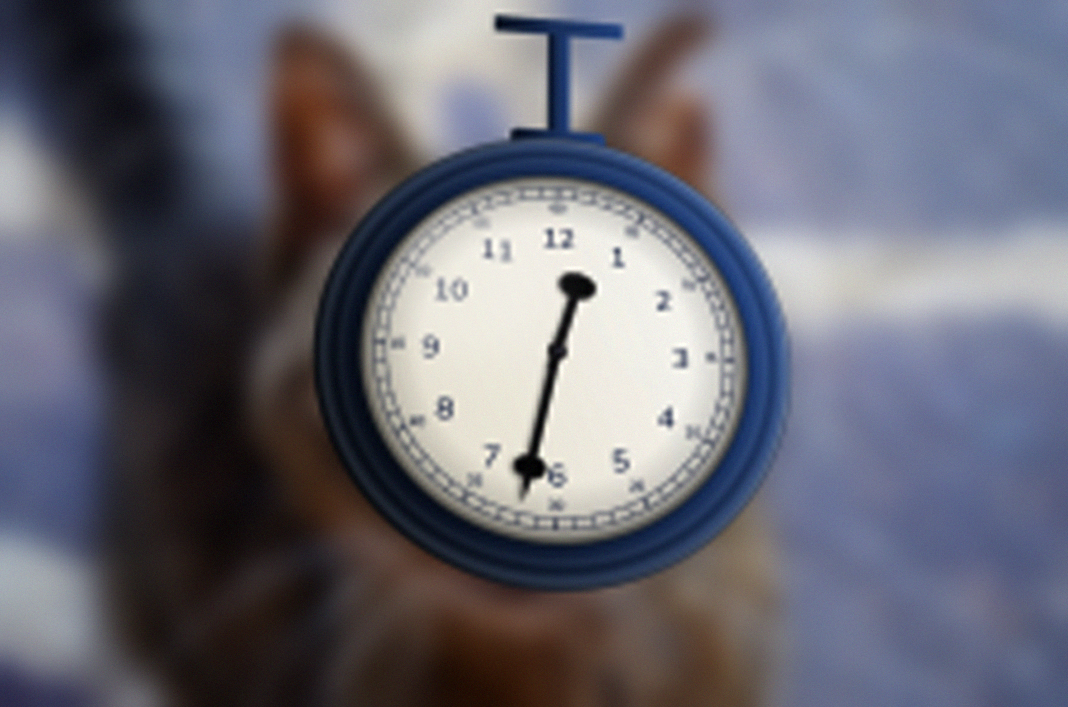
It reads {"hour": 12, "minute": 32}
